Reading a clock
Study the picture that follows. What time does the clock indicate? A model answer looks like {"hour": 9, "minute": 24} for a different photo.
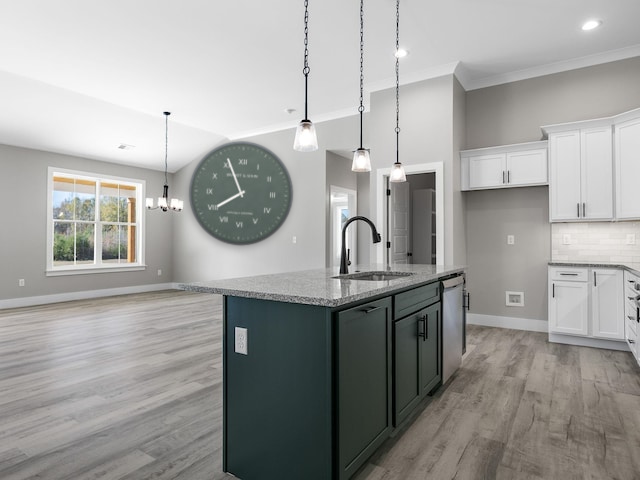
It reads {"hour": 7, "minute": 56}
